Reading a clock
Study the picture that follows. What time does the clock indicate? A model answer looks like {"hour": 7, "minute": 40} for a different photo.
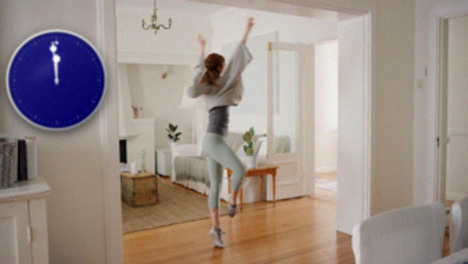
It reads {"hour": 11, "minute": 59}
